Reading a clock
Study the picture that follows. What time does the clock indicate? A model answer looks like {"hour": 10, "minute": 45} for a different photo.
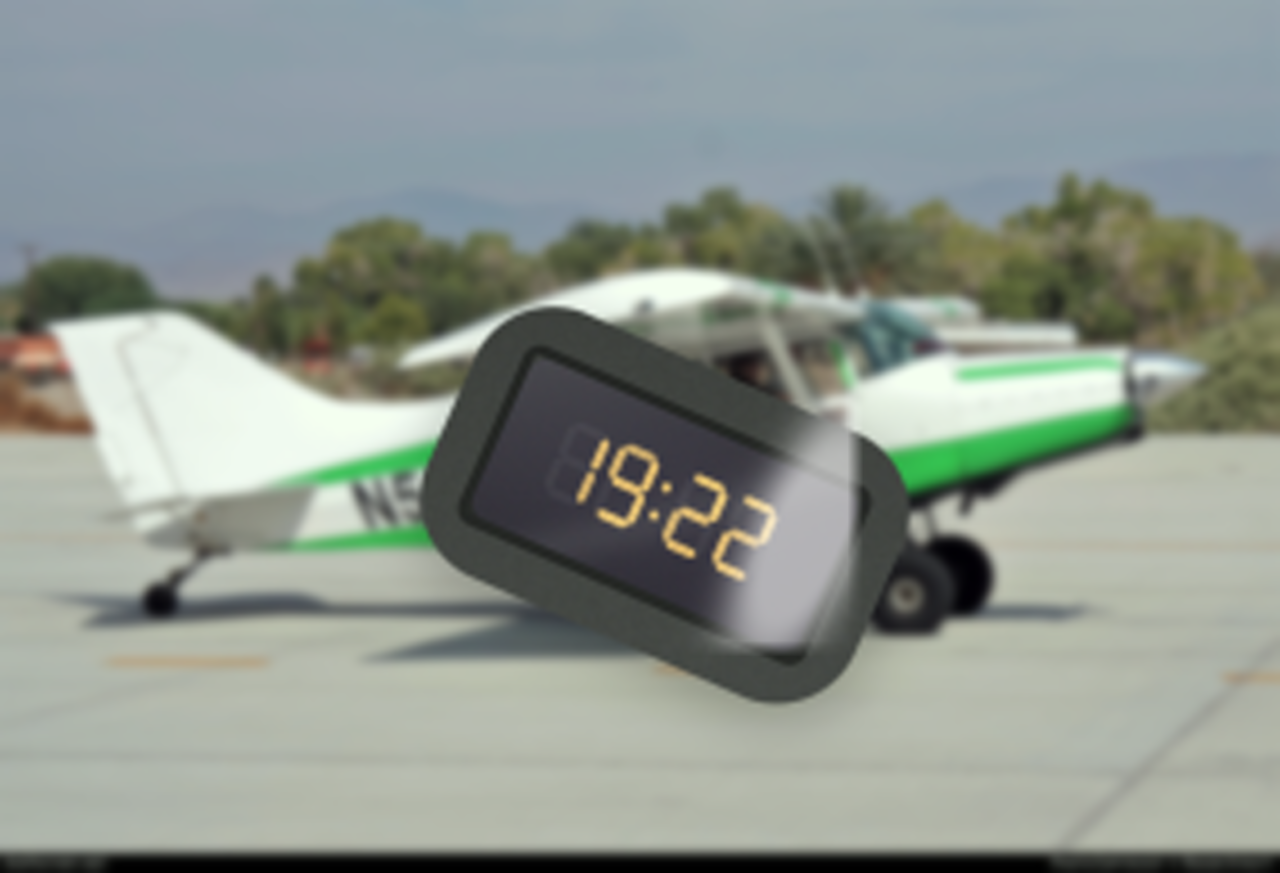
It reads {"hour": 19, "minute": 22}
